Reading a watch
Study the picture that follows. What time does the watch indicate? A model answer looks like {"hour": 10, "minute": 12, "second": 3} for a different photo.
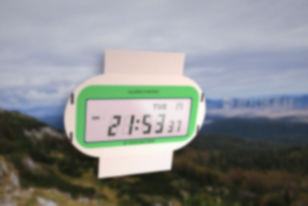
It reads {"hour": 21, "minute": 53, "second": 37}
